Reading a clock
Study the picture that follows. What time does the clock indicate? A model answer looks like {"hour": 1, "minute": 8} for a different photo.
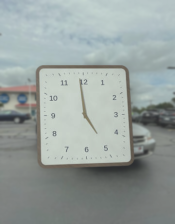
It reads {"hour": 4, "minute": 59}
